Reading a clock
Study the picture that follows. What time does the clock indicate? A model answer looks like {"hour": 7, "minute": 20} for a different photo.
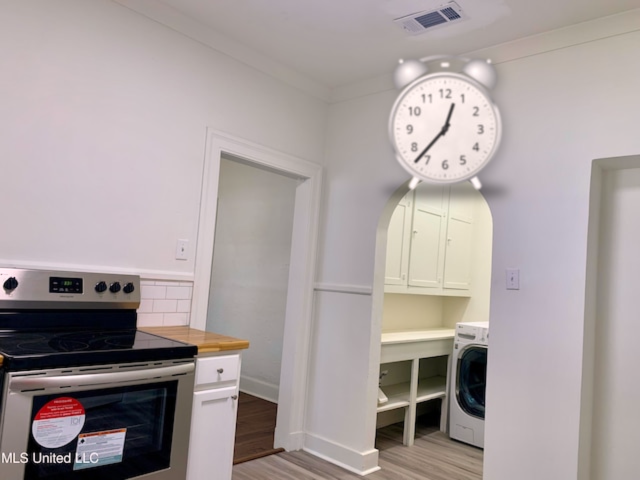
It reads {"hour": 12, "minute": 37}
